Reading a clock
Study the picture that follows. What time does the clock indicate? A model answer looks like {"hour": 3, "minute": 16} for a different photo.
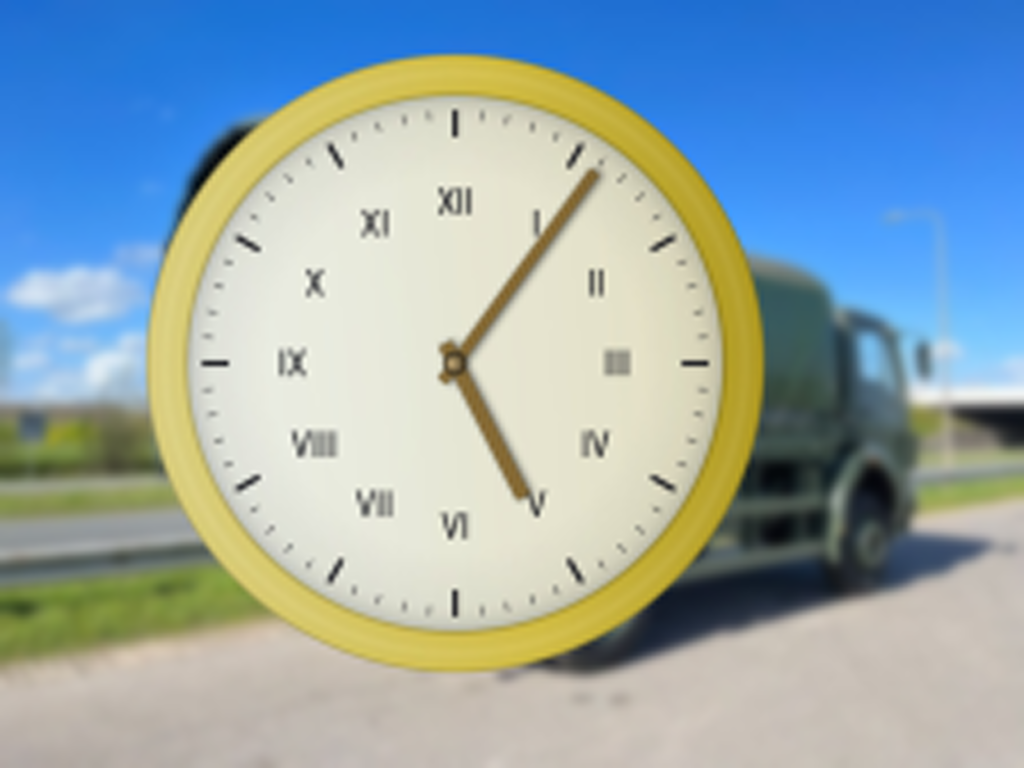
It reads {"hour": 5, "minute": 6}
